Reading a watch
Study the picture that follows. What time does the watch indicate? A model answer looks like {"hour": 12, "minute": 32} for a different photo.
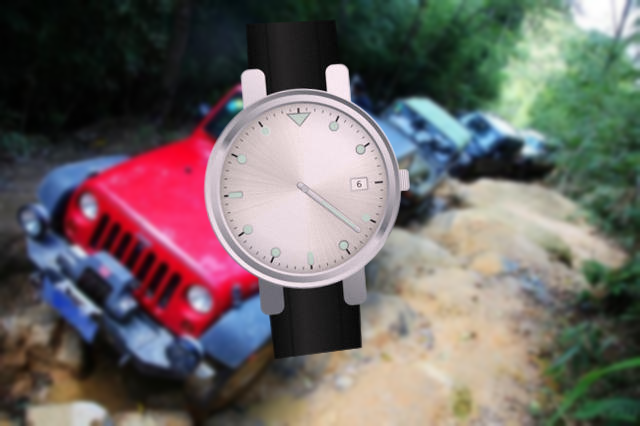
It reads {"hour": 4, "minute": 22}
